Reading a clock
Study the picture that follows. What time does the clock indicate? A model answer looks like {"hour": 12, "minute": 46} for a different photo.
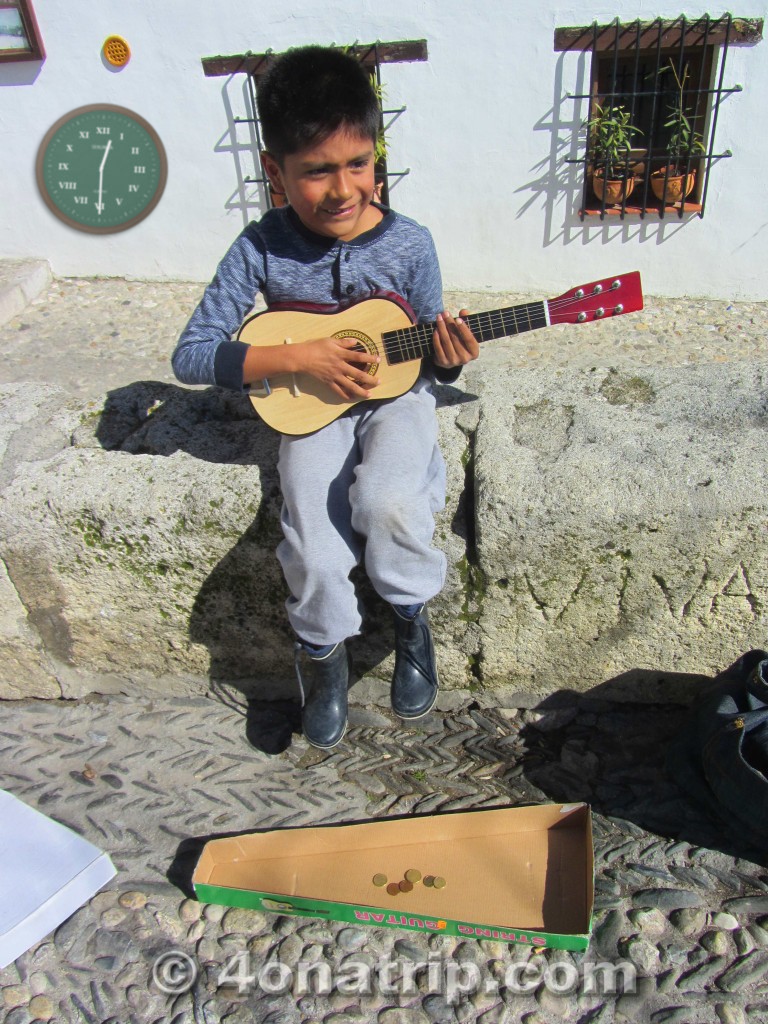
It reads {"hour": 12, "minute": 30}
